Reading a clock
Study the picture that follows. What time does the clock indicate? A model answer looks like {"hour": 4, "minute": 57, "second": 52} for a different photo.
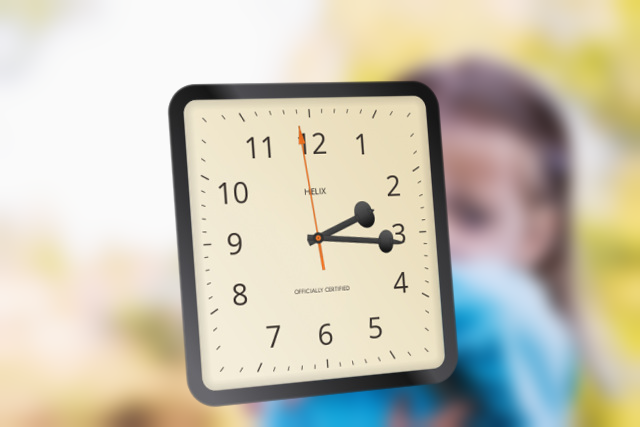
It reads {"hour": 2, "minute": 15, "second": 59}
